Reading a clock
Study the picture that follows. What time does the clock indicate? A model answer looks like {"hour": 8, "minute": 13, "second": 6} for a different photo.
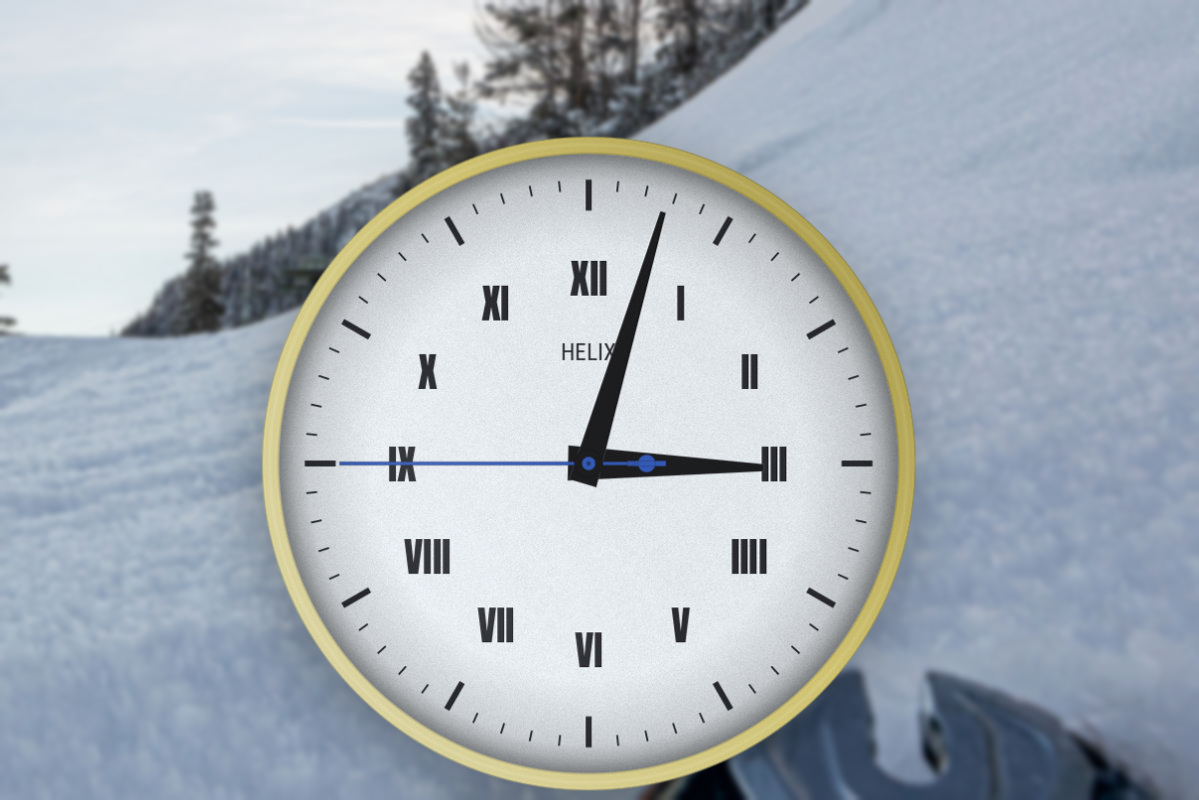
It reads {"hour": 3, "minute": 2, "second": 45}
